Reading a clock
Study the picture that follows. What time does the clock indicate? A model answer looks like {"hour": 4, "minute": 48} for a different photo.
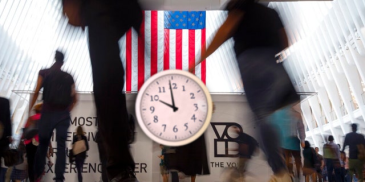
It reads {"hour": 9, "minute": 59}
